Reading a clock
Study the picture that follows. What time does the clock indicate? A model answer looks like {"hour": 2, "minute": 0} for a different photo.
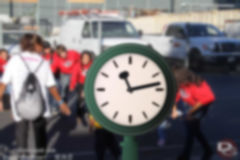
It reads {"hour": 11, "minute": 13}
